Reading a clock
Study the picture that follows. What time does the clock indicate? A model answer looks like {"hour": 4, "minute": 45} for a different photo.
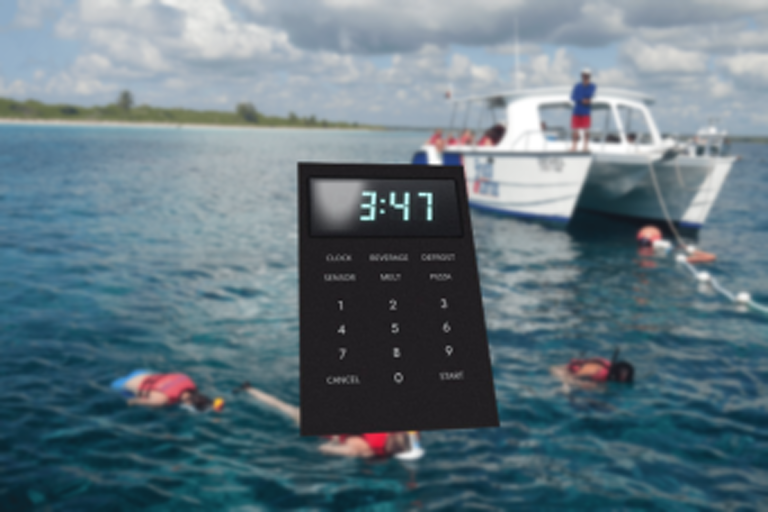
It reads {"hour": 3, "minute": 47}
